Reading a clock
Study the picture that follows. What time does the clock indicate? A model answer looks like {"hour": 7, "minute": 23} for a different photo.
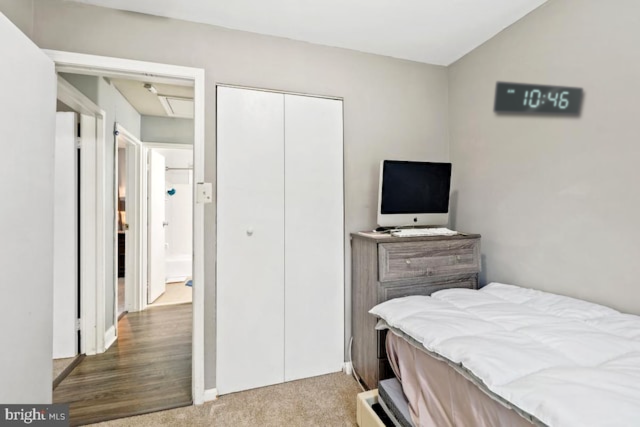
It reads {"hour": 10, "minute": 46}
